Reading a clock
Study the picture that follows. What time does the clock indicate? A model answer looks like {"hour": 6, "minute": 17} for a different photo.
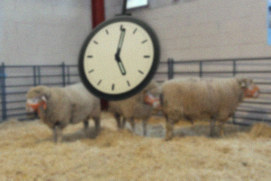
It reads {"hour": 5, "minute": 1}
